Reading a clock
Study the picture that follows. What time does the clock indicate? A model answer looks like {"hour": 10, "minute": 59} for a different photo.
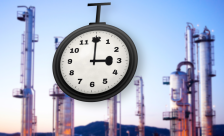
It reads {"hour": 3, "minute": 0}
